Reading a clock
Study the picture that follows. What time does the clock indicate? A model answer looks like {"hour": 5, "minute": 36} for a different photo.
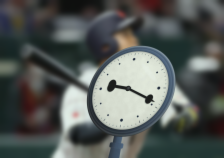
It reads {"hour": 9, "minute": 19}
